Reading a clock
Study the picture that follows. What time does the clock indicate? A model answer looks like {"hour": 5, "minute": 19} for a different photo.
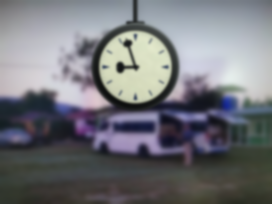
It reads {"hour": 8, "minute": 57}
